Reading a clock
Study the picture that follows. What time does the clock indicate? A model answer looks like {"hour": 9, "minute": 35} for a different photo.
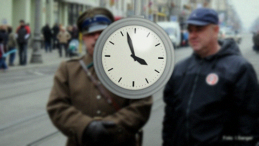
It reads {"hour": 3, "minute": 57}
